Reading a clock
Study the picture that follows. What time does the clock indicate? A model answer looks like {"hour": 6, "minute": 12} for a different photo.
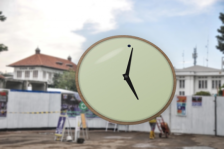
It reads {"hour": 5, "minute": 1}
